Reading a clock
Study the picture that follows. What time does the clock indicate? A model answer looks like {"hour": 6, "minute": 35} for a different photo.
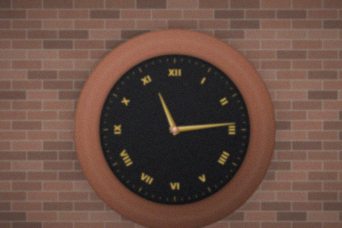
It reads {"hour": 11, "minute": 14}
